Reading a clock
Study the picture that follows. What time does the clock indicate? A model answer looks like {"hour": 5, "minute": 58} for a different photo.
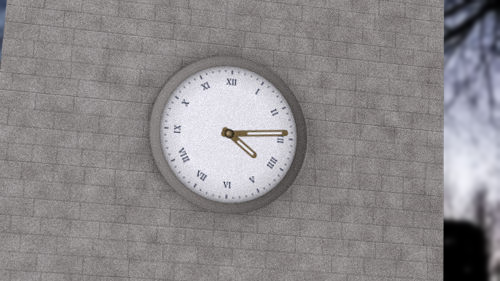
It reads {"hour": 4, "minute": 14}
